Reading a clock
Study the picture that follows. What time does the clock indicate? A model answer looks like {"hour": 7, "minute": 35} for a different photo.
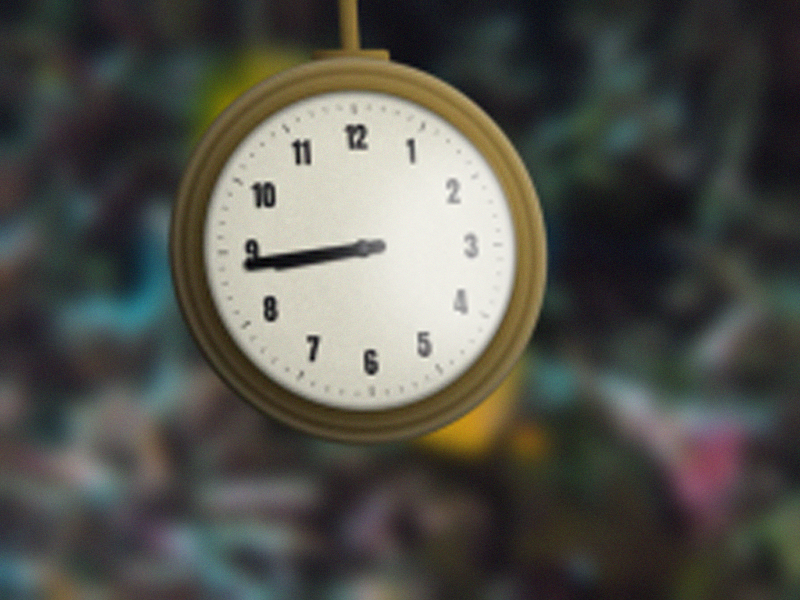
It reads {"hour": 8, "minute": 44}
